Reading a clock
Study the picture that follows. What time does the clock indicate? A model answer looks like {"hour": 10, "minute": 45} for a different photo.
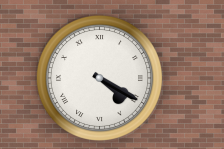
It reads {"hour": 4, "minute": 20}
